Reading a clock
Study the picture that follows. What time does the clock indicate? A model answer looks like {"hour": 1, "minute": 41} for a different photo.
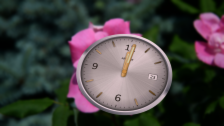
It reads {"hour": 12, "minute": 1}
